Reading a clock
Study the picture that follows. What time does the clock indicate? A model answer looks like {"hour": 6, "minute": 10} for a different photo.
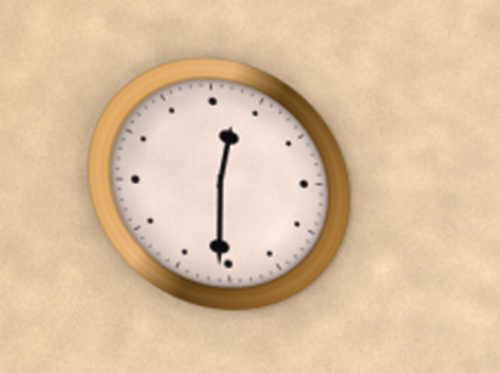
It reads {"hour": 12, "minute": 31}
